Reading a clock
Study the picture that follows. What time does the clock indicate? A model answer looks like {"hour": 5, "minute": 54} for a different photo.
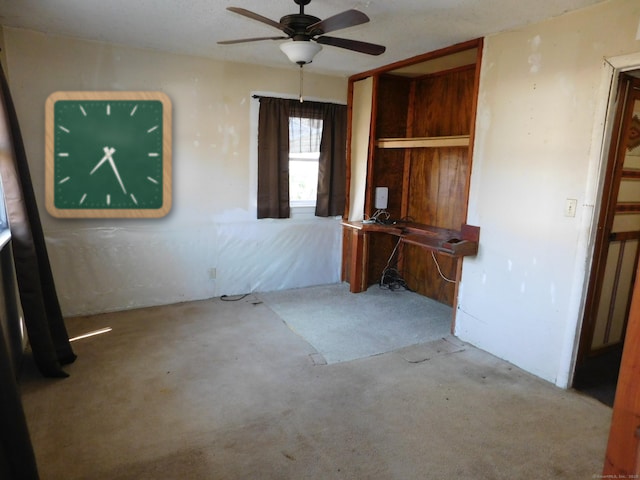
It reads {"hour": 7, "minute": 26}
